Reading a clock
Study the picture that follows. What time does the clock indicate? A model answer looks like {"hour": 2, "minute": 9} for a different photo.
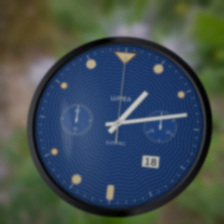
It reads {"hour": 1, "minute": 13}
